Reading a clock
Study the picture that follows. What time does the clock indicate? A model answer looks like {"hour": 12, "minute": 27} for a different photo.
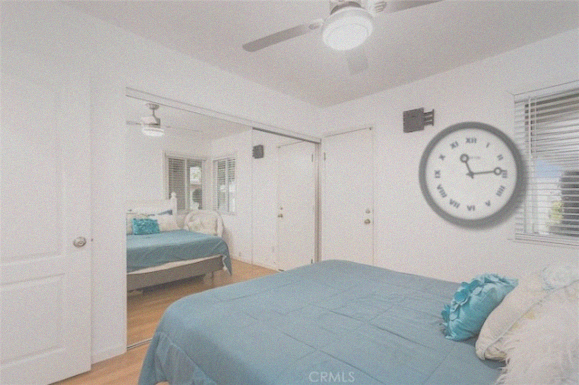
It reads {"hour": 11, "minute": 14}
